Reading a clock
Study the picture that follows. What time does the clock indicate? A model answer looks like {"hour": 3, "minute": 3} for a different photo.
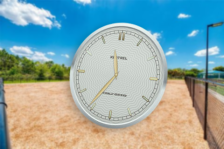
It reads {"hour": 11, "minute": 36}
